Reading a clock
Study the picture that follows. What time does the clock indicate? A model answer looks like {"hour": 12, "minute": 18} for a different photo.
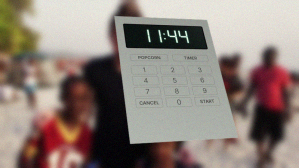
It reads {"hour": 11, "minute": 44}
